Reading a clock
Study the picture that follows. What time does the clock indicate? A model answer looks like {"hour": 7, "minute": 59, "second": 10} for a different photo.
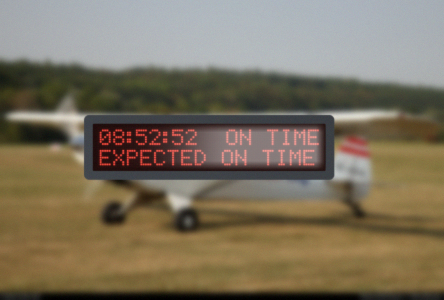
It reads {"hour": 8, "minute": 52, "second": 52}
